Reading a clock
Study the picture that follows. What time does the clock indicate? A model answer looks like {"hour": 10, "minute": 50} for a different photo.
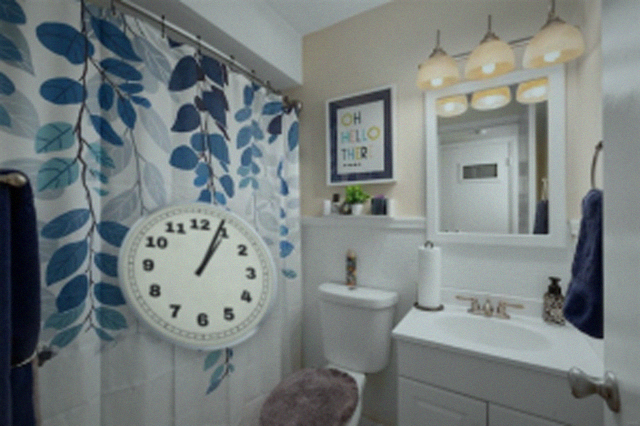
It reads {"hour": 1, "minute": 4}
